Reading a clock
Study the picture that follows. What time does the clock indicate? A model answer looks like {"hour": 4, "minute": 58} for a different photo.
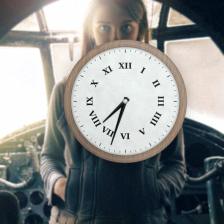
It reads {"hour": 7, "minute": 33}
